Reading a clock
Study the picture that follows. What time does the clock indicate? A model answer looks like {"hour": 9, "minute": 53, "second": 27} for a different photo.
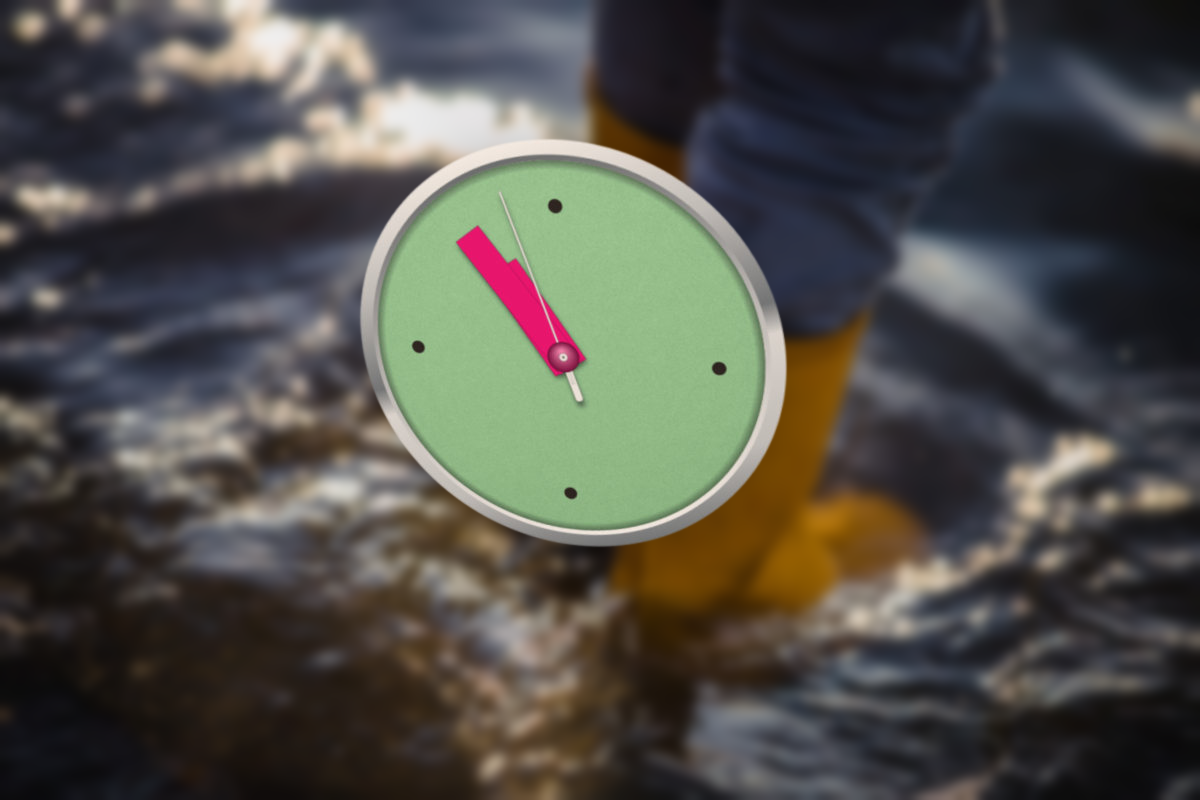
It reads {"hour": 10, "minute": 53, "second": 57}
